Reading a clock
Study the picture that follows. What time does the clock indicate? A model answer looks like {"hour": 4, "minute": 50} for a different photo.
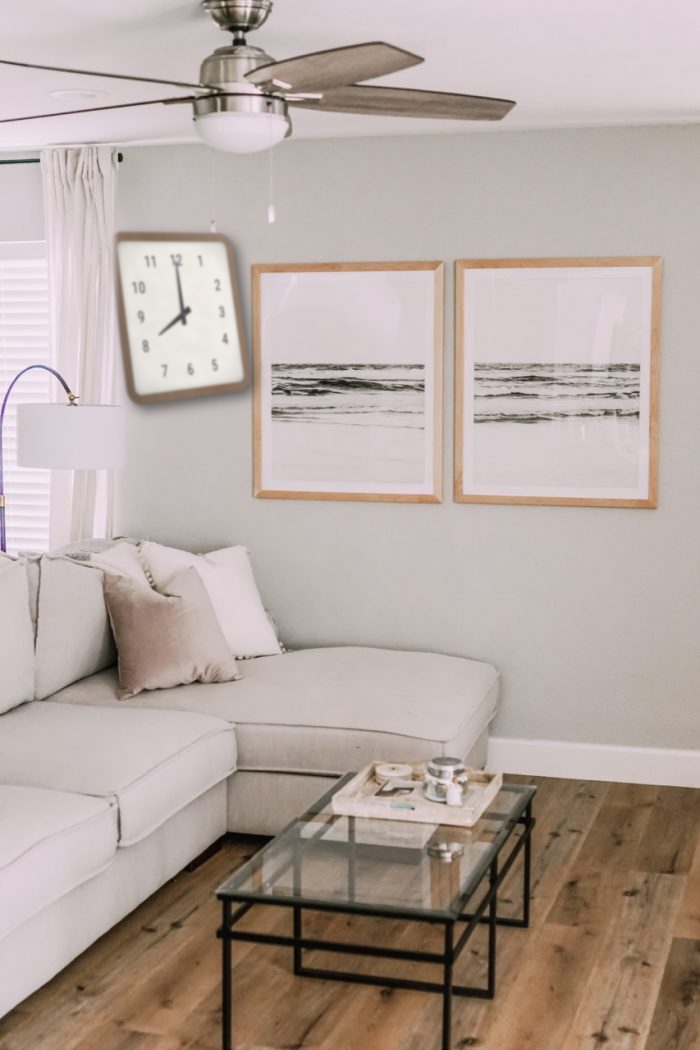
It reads {"hour": 8, "minute": 0}
